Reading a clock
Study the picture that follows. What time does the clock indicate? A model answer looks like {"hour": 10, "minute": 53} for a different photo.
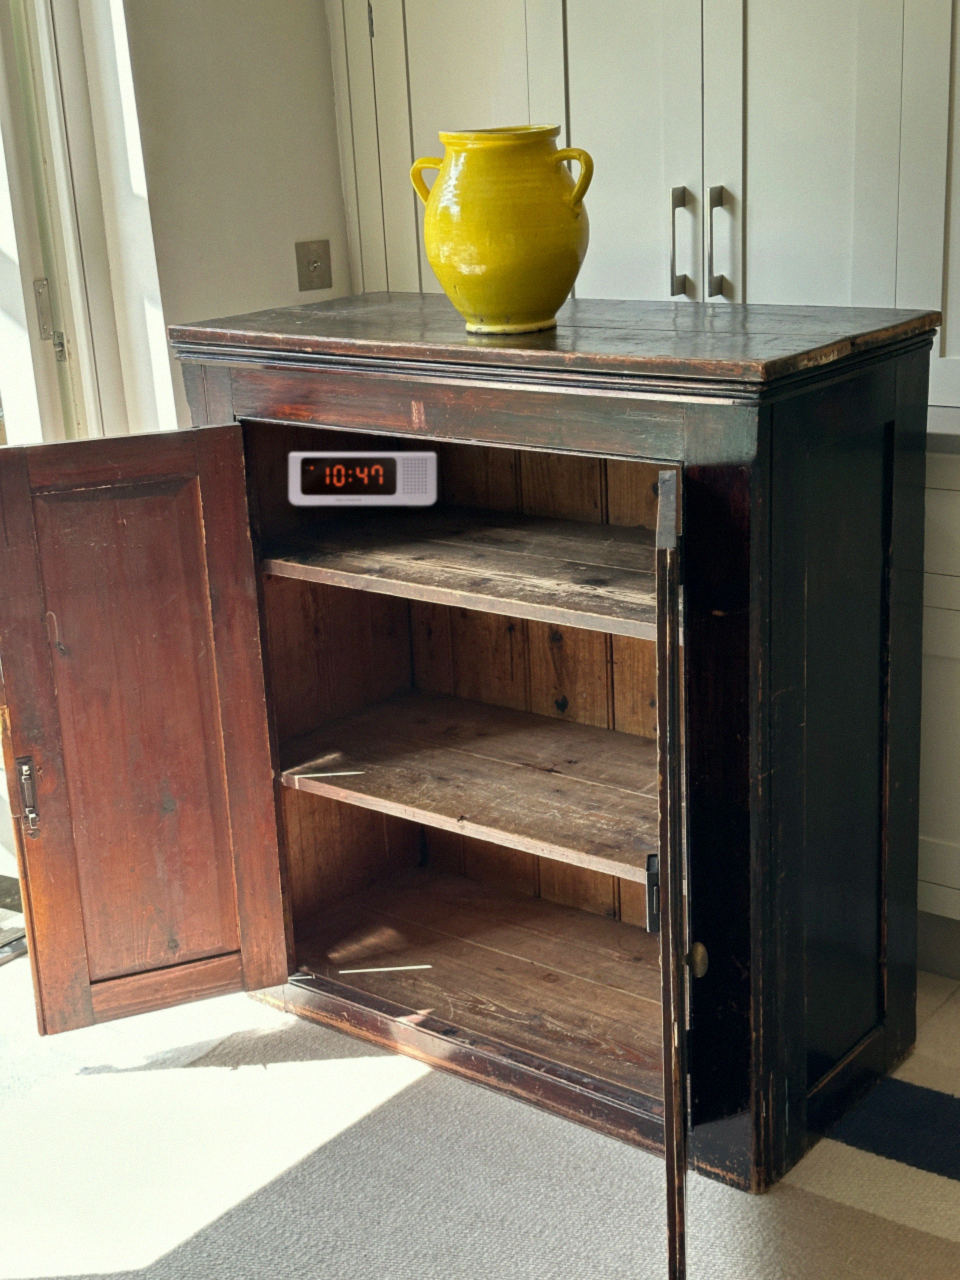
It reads {"hour": 10, "minute": 47}
